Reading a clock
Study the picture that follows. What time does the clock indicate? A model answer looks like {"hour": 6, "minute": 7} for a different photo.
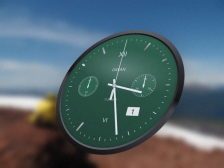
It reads {"hour": 3, "minute": 27}
